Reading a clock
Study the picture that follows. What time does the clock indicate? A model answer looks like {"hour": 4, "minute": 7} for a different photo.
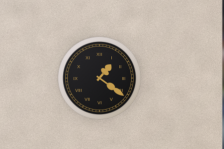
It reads {"hour": 1, "minute": 21}
